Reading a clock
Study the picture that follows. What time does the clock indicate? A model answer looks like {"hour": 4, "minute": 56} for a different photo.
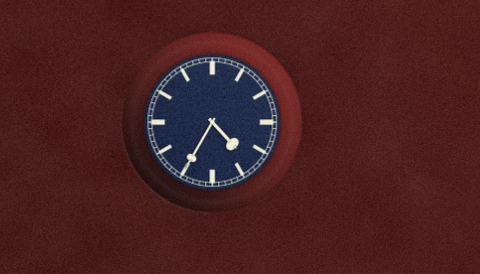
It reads {"hour": 4, "minute": 35}
